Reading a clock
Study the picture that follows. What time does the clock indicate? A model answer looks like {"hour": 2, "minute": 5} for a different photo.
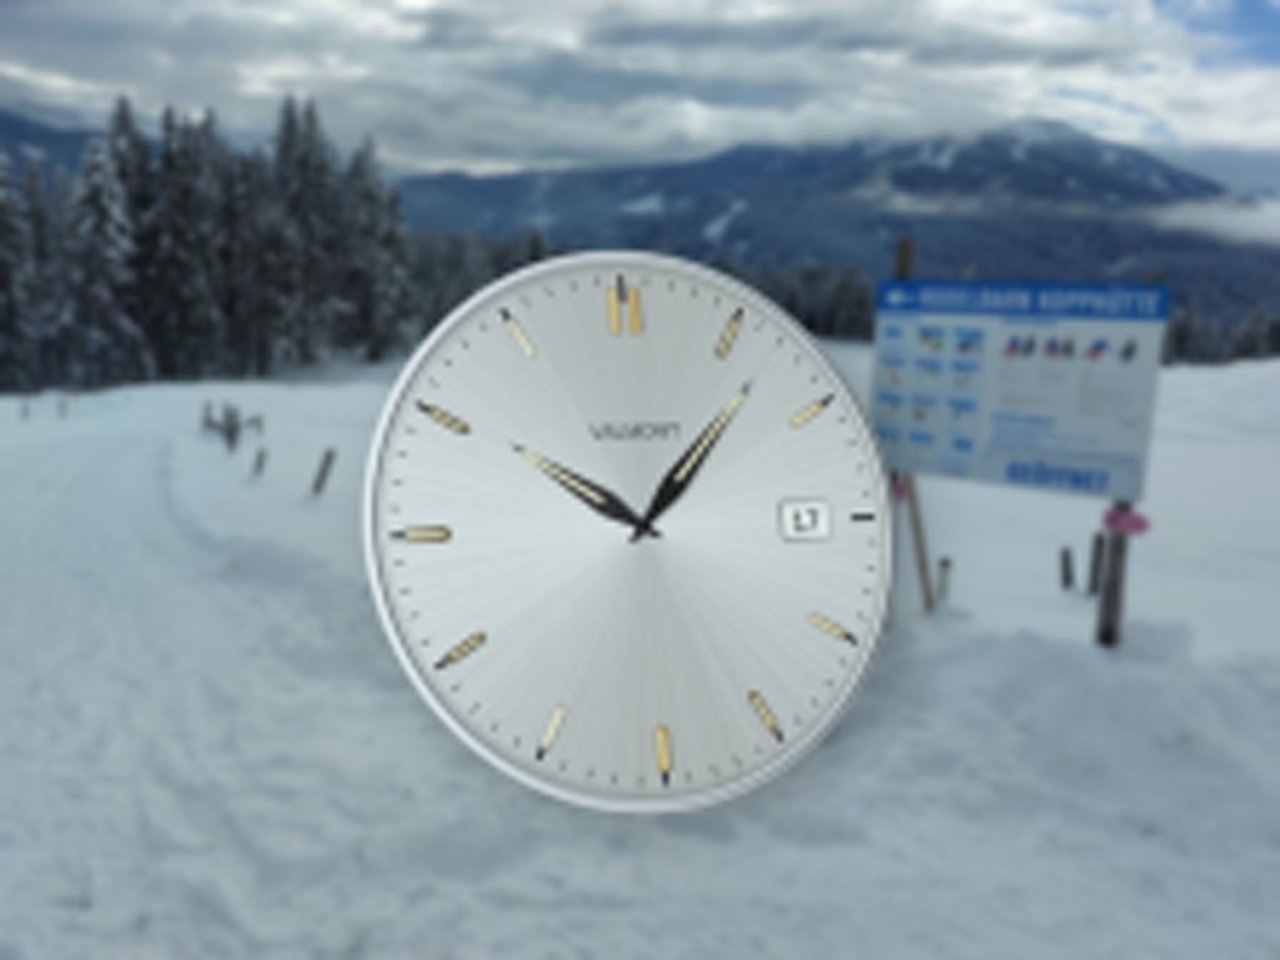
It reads {"hour": 10, "minute": 7}
